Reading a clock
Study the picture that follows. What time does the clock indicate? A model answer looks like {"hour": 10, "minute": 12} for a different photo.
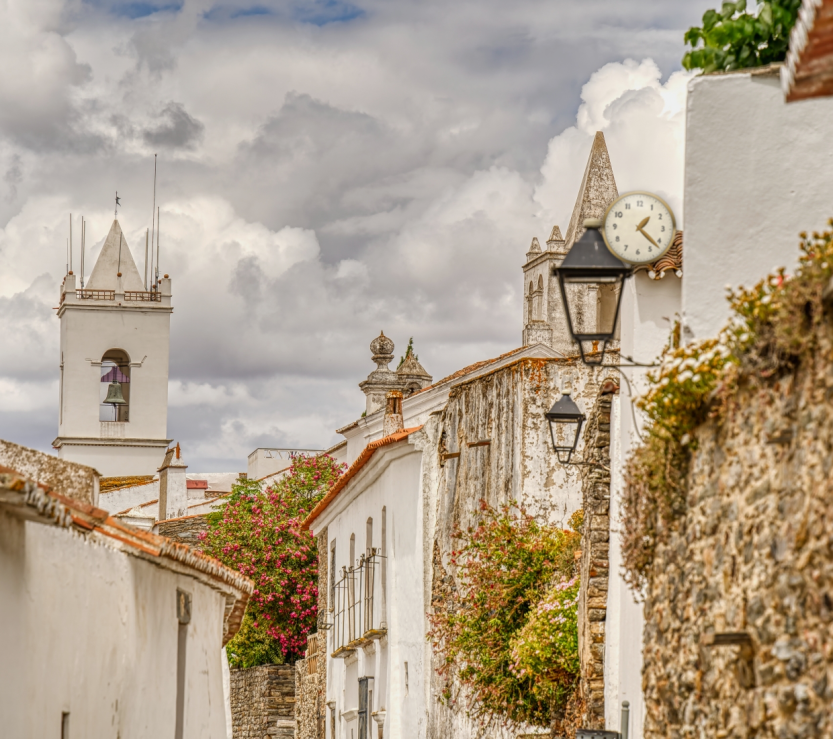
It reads {"hour": 1, "minute": 22}
